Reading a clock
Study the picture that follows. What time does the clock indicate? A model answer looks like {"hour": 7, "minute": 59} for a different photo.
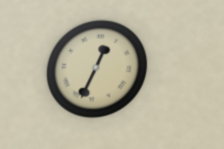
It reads {"hour": 12, "minute": 33}
